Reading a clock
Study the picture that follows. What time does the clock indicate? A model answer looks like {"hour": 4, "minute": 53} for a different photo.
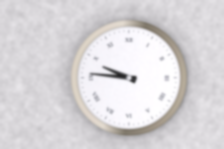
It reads {"hour": 9, "minute": 46}
